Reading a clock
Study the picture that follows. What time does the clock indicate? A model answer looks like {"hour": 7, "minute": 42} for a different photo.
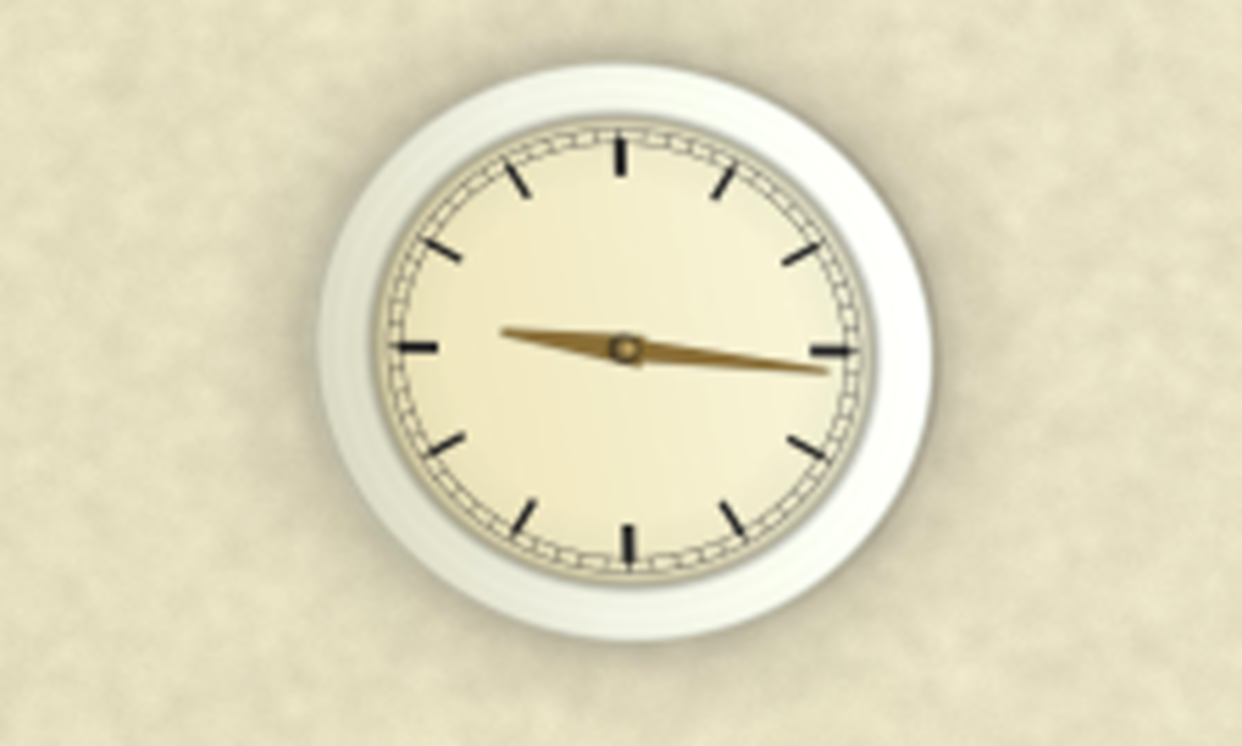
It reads {"hour": 9, "minute": 16}
